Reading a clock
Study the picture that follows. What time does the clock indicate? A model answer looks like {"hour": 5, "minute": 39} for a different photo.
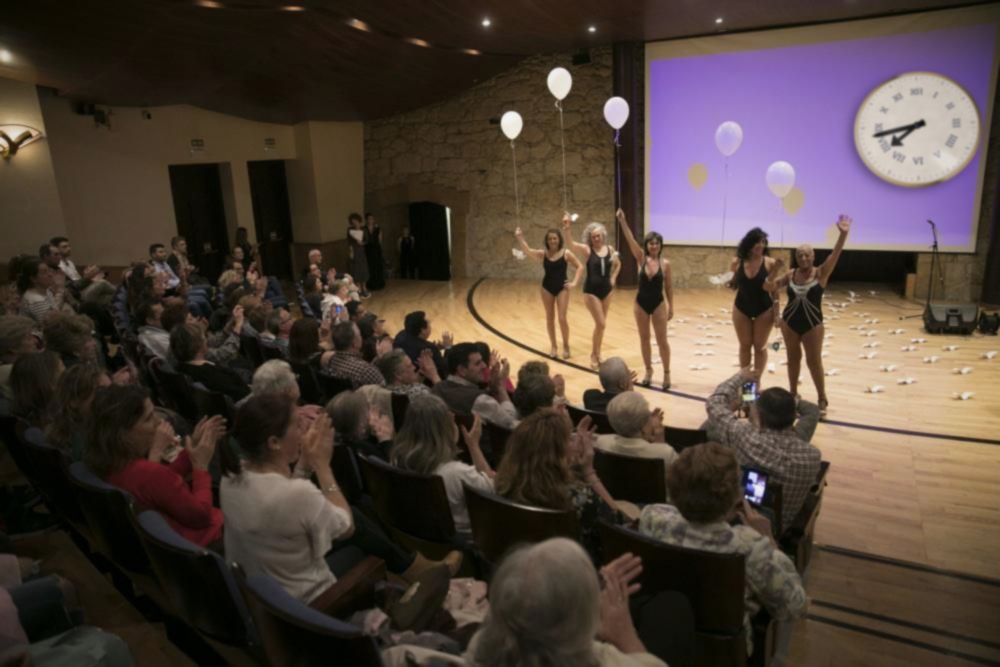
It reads {"hour": 7, "minute": 43}
